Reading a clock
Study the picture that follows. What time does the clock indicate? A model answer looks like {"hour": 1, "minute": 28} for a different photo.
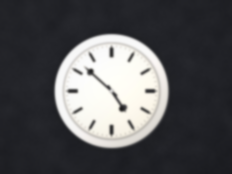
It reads {"hour": 4, "minute": 52}
